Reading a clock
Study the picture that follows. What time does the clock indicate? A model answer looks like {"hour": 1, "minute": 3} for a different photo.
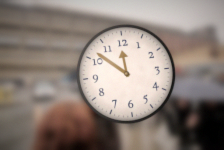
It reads {"hour": 11, "minute": 52}
